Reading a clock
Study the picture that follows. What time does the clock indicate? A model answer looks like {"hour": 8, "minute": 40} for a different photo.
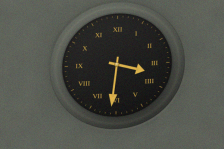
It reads {"hour": 3, "minute": 31}
